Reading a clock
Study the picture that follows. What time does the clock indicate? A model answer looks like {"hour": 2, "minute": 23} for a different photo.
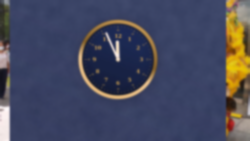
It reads {"hour": 11, "minute": 56}
